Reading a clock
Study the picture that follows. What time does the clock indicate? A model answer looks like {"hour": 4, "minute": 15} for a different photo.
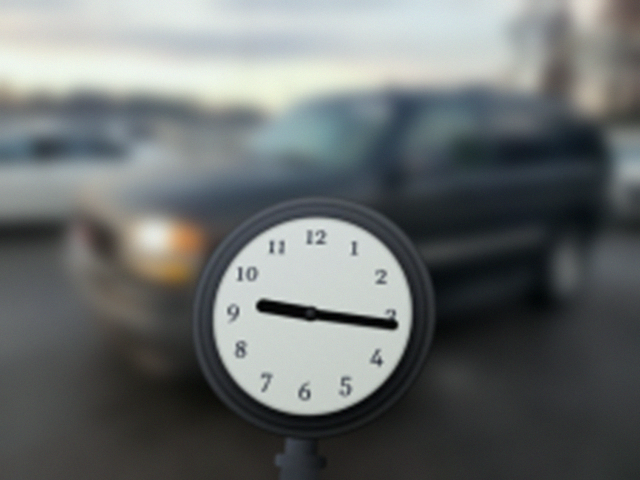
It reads {"hour": 9, "minute": 16}
